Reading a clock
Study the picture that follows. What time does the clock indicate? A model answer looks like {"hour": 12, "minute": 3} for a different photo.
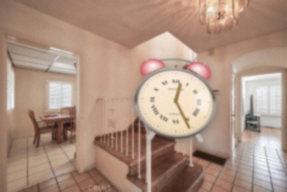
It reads {"hour": 12, "minute": 26}
